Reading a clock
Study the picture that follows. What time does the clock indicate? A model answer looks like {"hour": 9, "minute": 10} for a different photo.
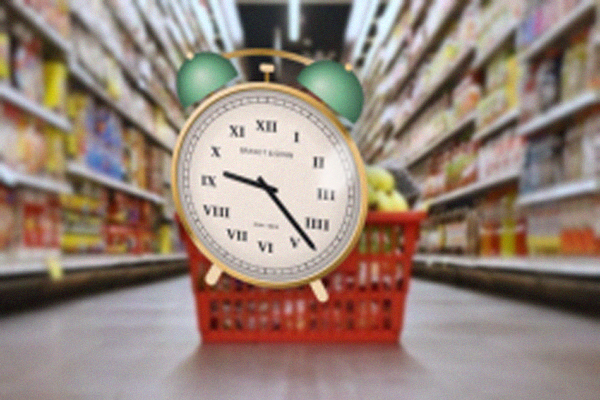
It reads {"hour": 9, "minute": 23}
